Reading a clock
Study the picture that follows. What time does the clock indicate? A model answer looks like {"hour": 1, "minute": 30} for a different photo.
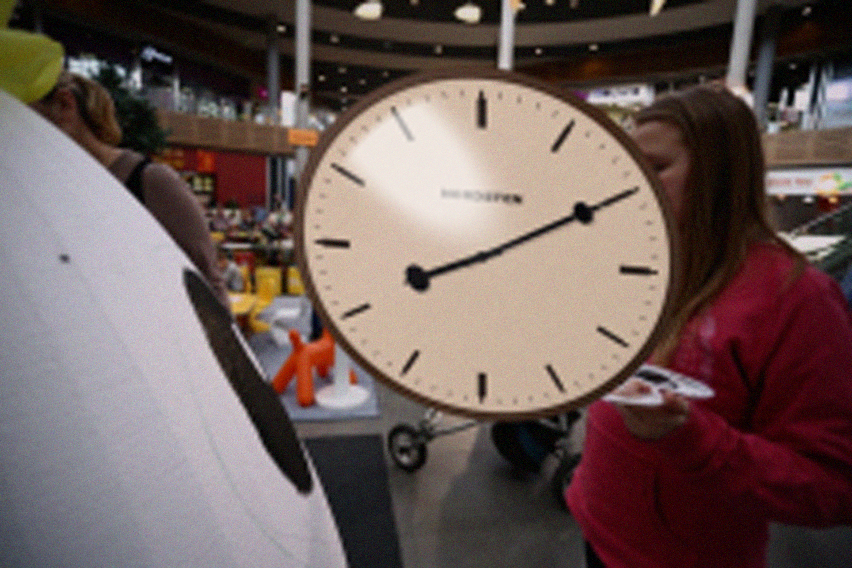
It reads {"hour": 8, "minute": 10}
